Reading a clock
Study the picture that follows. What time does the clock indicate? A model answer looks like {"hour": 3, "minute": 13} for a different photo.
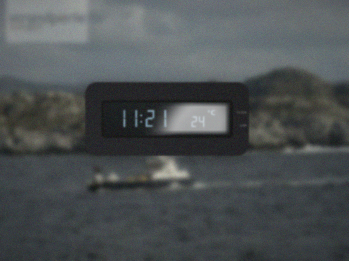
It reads {"hour": 11, "minute": 21}
